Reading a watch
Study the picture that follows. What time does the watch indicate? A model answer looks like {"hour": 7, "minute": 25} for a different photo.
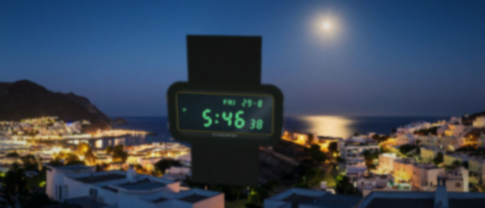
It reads {"hour": 5, "minute": 46}
